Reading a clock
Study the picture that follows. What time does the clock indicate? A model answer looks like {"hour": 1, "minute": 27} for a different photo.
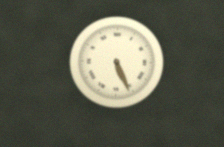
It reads {"hour": 5, "minute": 26}
